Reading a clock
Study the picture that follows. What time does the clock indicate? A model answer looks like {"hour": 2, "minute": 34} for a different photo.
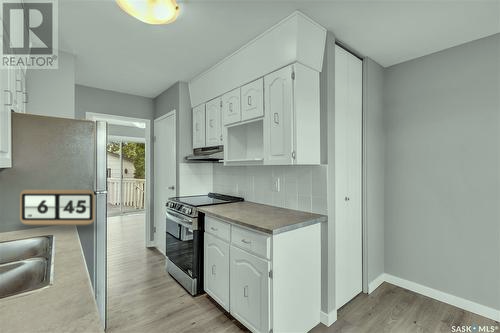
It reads {"hour": 6, "minute": 45}
